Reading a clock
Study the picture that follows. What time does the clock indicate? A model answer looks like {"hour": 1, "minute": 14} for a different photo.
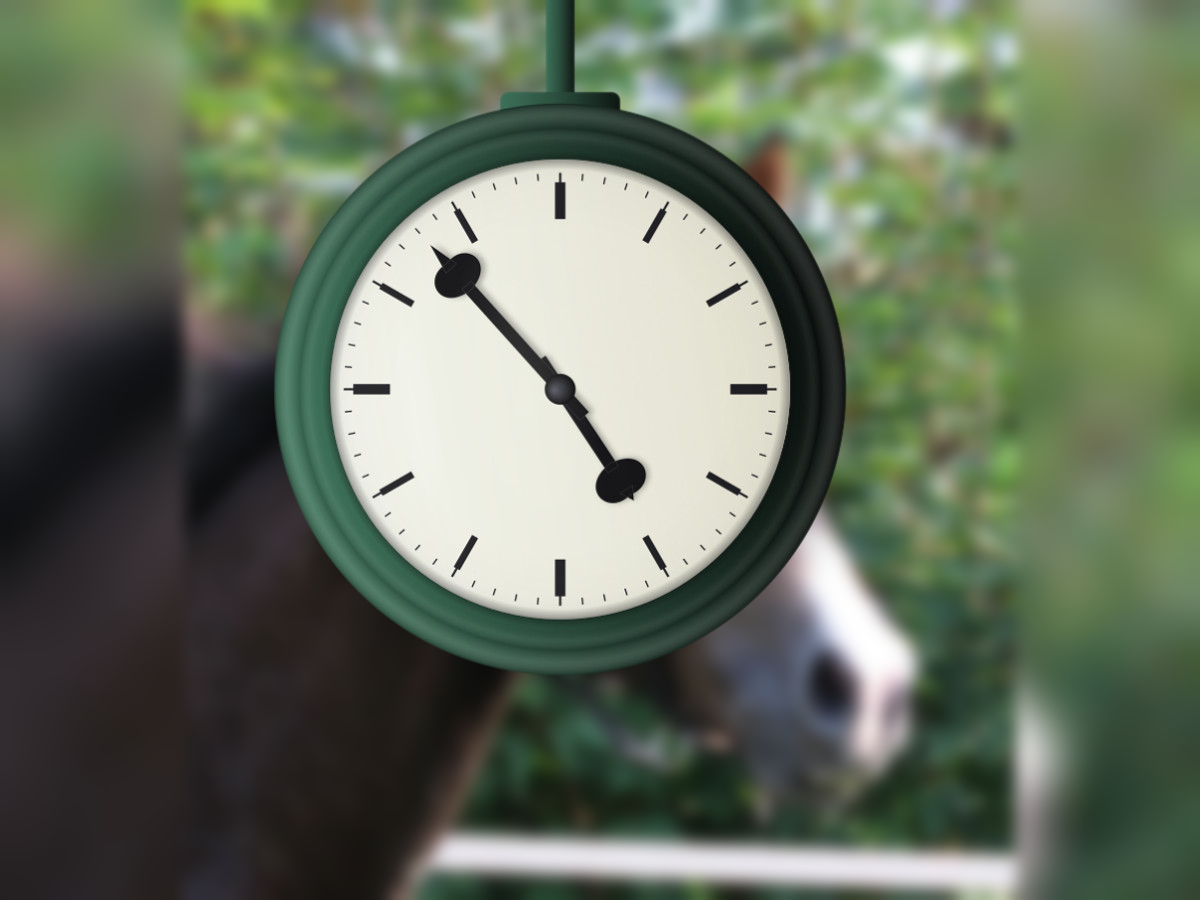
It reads {"hour": 4, "minute": 53}
